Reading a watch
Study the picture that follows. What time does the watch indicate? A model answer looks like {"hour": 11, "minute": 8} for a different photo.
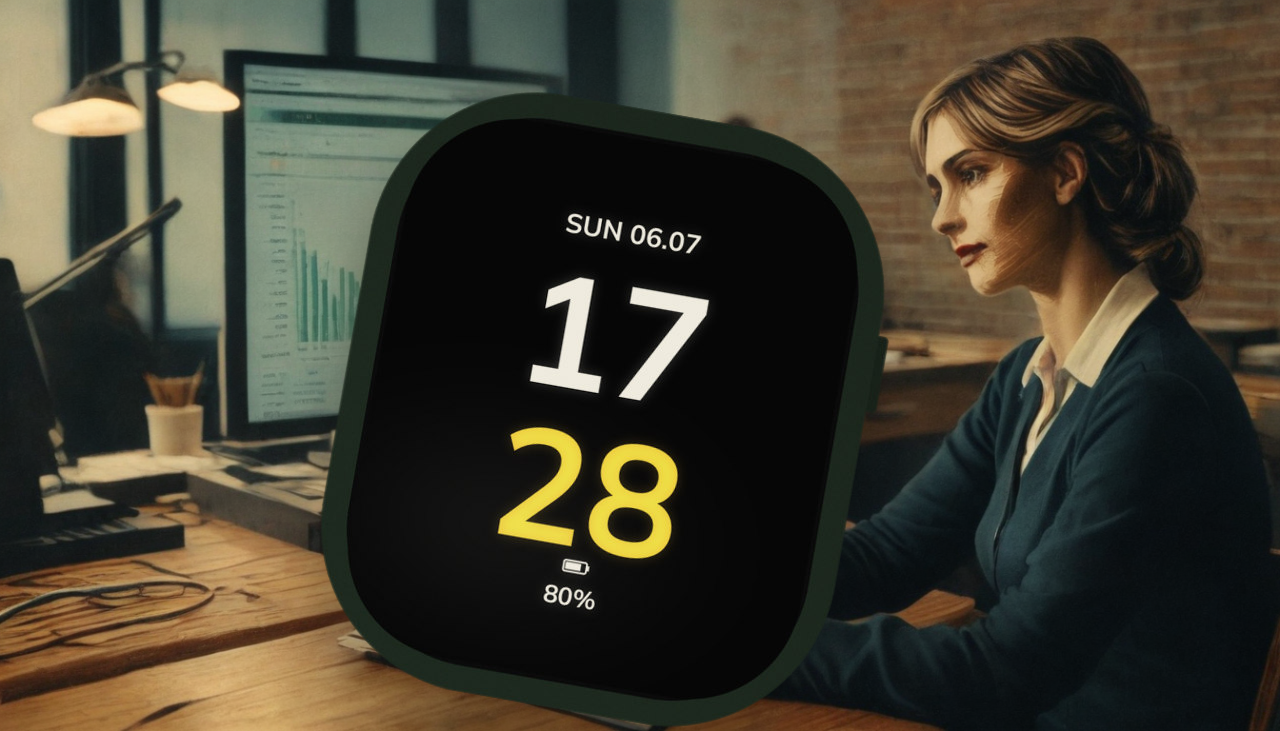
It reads {"hour": 17, "minute": 28}
